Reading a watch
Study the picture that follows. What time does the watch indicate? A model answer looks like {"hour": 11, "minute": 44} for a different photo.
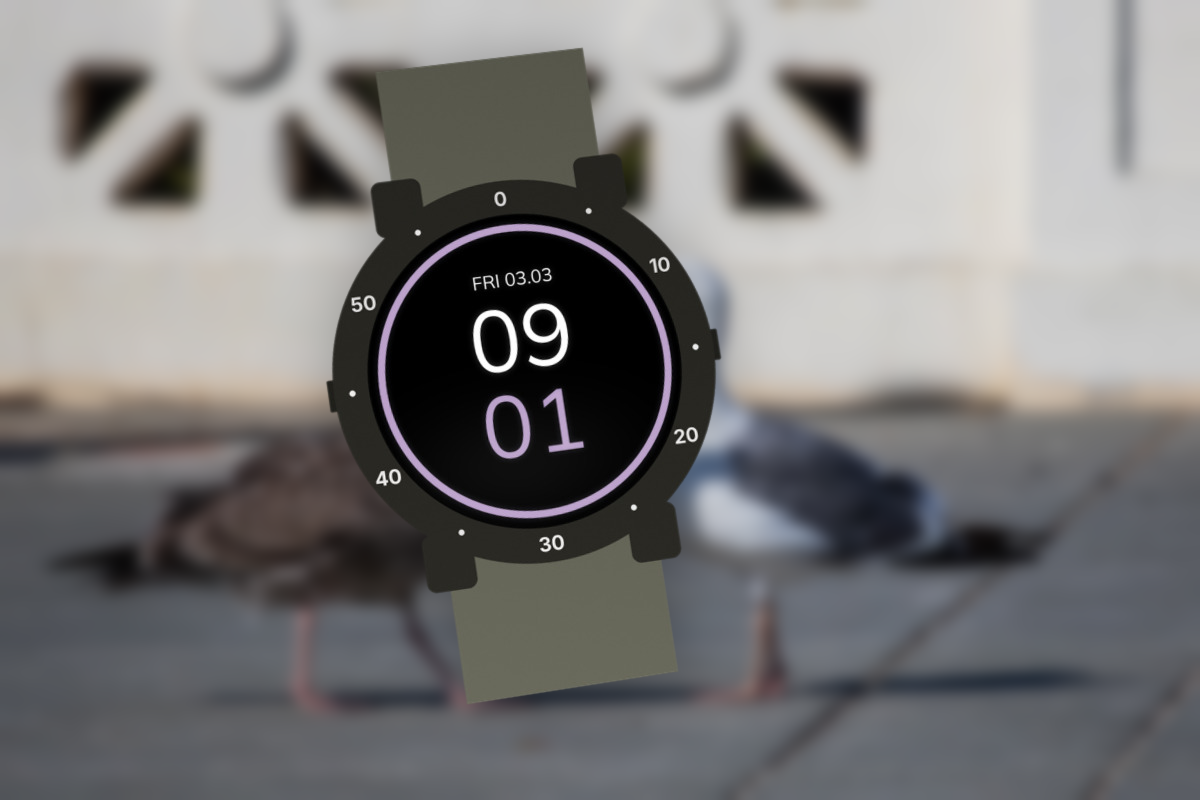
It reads {"hour": 9, "minute": 1}
